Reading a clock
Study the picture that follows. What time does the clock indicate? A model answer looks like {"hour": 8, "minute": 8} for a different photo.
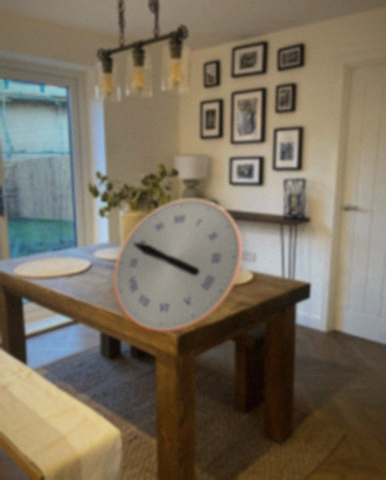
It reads {"hour": 3, "minute": 49}
